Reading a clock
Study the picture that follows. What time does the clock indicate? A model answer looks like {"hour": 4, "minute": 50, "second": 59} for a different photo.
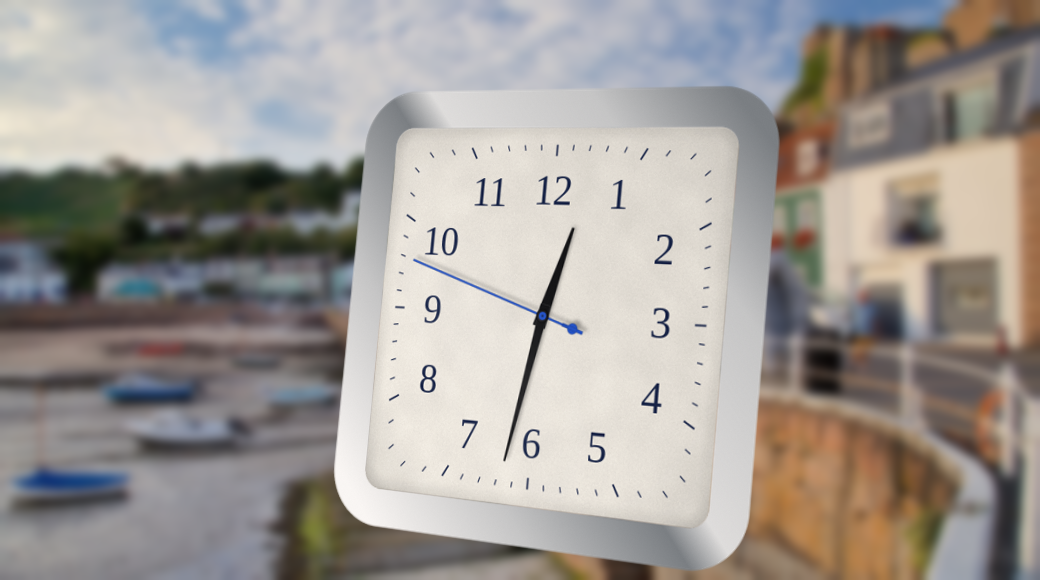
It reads {"hour": 12, "minute": 31, "second": 48}
